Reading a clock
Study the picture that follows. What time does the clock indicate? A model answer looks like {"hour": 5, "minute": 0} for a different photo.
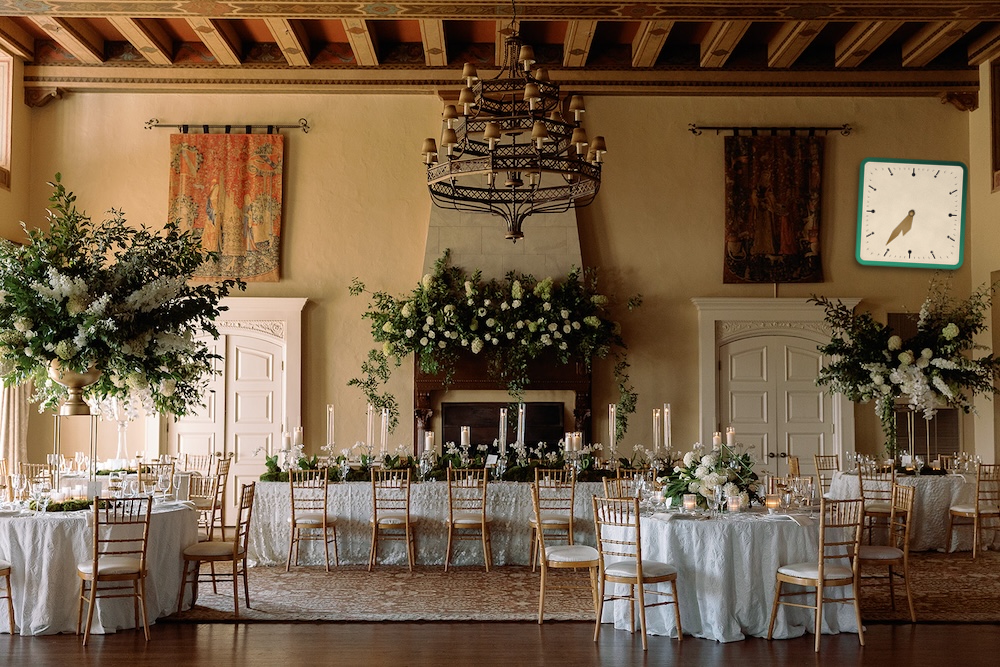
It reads {"hour": 6, "minute": 36}
